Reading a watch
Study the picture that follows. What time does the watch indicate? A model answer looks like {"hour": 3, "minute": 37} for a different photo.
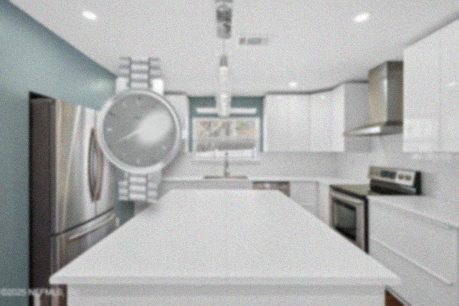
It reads {"hour": 7, "minute": 40}
